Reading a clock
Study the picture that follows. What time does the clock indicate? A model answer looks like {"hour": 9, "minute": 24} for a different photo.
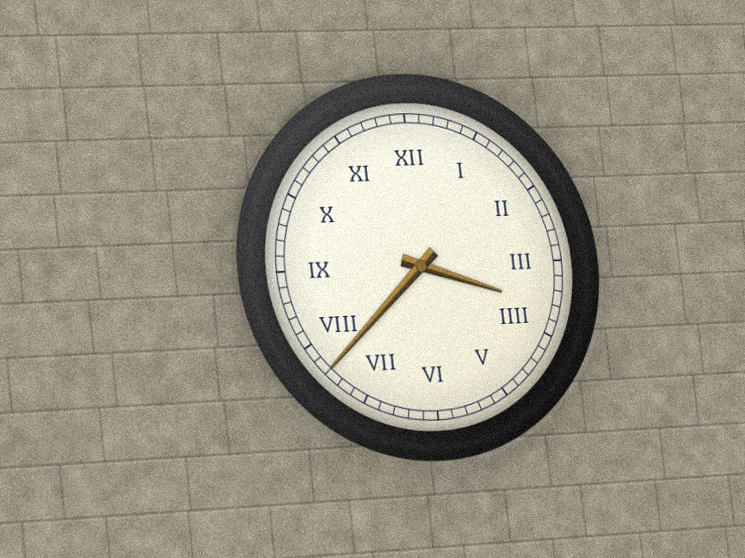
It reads {"hour": 3, "minute": 38}
